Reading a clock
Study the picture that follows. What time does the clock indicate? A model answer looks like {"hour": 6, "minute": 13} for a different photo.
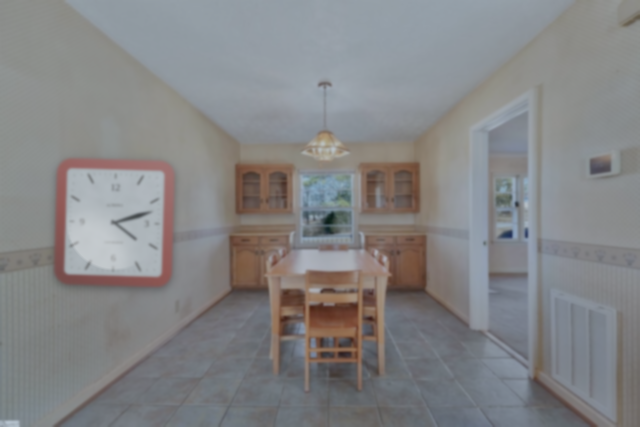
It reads {"hour": 4, "minute": 12}
